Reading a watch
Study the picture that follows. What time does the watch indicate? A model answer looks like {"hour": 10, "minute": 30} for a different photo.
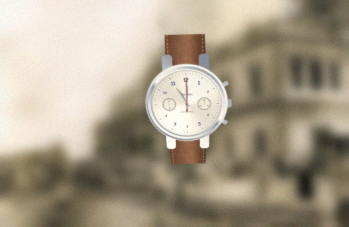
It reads {"hour": 11, "minute": 0}
